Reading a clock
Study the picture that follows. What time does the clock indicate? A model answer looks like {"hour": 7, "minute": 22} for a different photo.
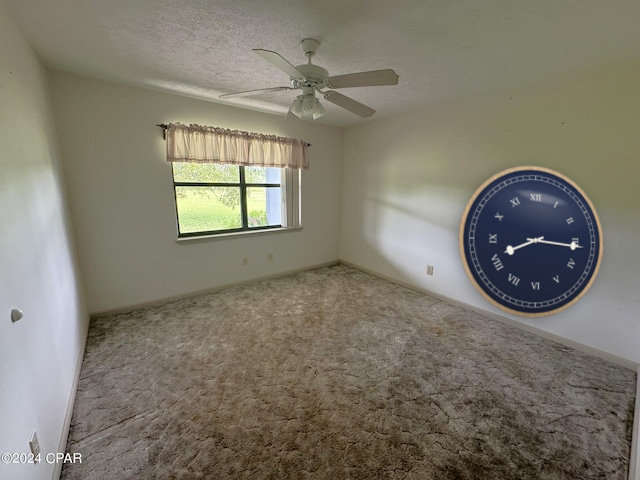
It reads {"hour": 8, "minute": 16}
